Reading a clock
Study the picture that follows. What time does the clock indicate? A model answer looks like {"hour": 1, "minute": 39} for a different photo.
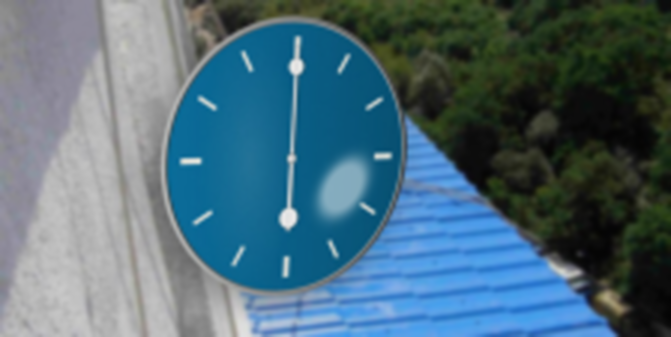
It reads {"hour": 6, "minute": 0}
